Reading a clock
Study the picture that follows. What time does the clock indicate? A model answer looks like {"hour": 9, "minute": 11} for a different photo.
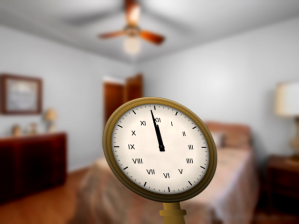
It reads {"hour": 11, "minute": 59}
